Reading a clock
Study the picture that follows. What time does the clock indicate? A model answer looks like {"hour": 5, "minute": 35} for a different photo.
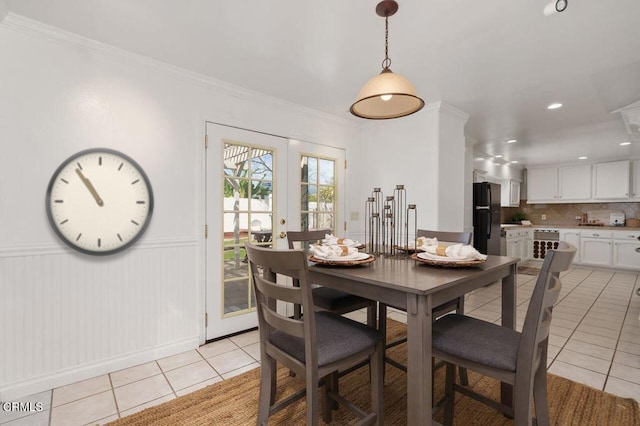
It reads {"hour": 10, "minute": 54}
